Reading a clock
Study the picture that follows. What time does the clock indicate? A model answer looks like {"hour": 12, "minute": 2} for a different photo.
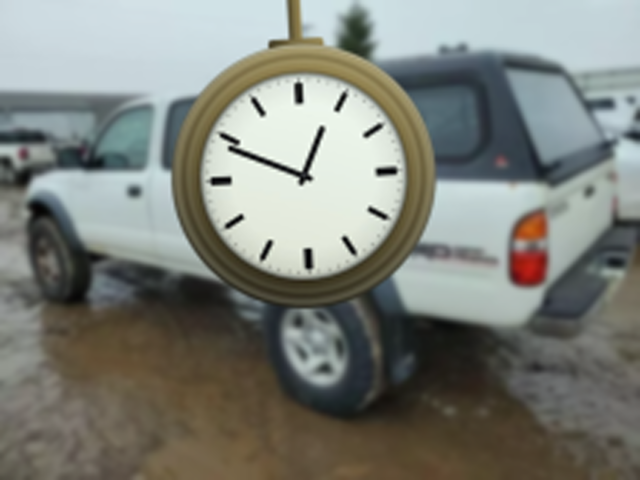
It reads {"hour": 12, "minute": 49}
